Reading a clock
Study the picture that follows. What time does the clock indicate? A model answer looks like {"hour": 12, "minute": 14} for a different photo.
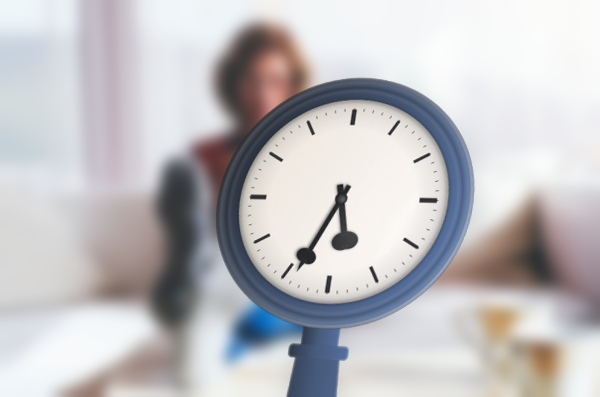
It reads {"hour": 5, "minute": 34}
